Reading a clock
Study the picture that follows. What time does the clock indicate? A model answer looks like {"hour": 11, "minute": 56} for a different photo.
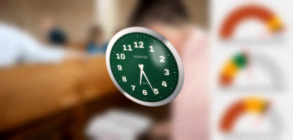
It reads {"hour": 6, "minute": 26}
